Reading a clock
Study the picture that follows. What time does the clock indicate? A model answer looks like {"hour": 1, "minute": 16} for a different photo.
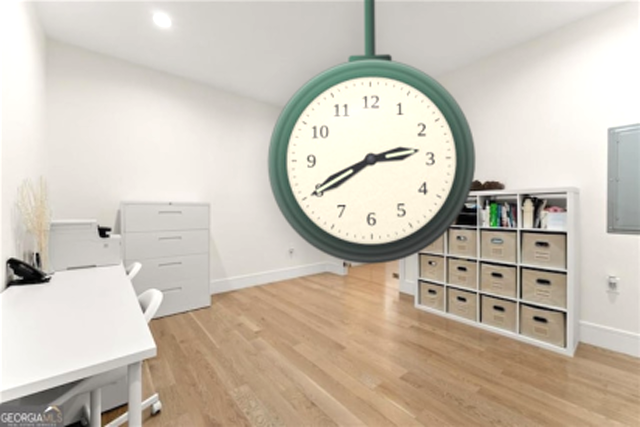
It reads {"hour": 2, "minute": 40}
